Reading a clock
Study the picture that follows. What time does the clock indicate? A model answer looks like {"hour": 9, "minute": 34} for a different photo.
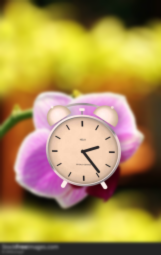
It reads {"hour": 2, "minute": 24}
